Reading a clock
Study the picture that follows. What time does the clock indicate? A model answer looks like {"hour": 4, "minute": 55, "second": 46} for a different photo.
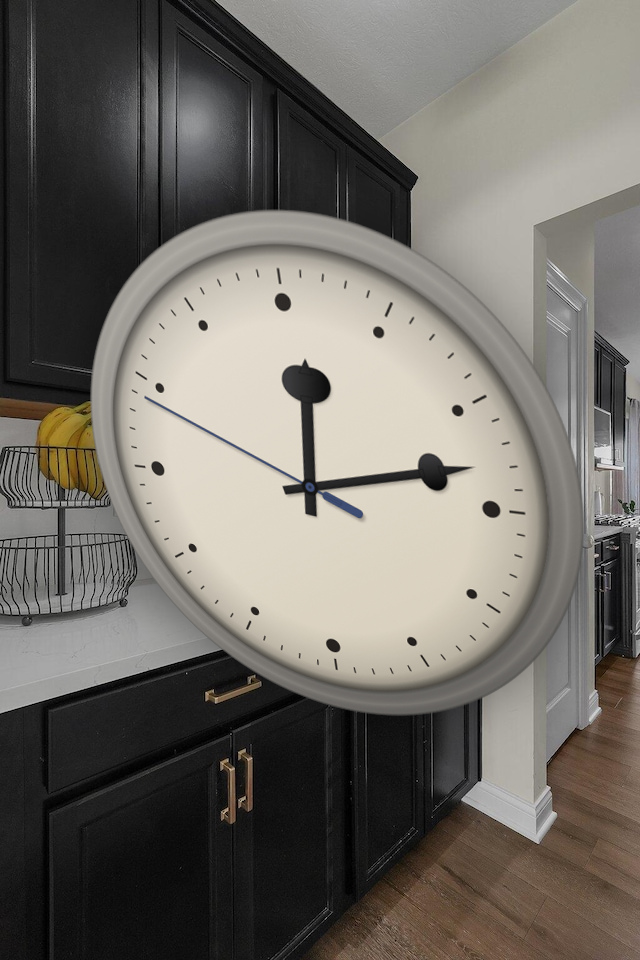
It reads {"hour": 12, "minute": 12, "second": 49}
